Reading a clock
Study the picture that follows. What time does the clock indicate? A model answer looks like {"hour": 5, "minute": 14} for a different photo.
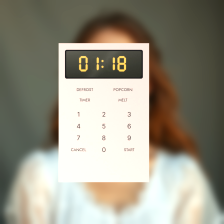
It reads {"hour": 1, "minute": 18}
